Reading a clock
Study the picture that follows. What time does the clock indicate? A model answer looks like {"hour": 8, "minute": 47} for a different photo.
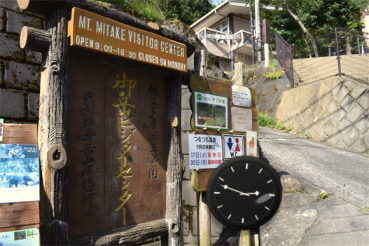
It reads {"hour": 2, "minute": 48}
